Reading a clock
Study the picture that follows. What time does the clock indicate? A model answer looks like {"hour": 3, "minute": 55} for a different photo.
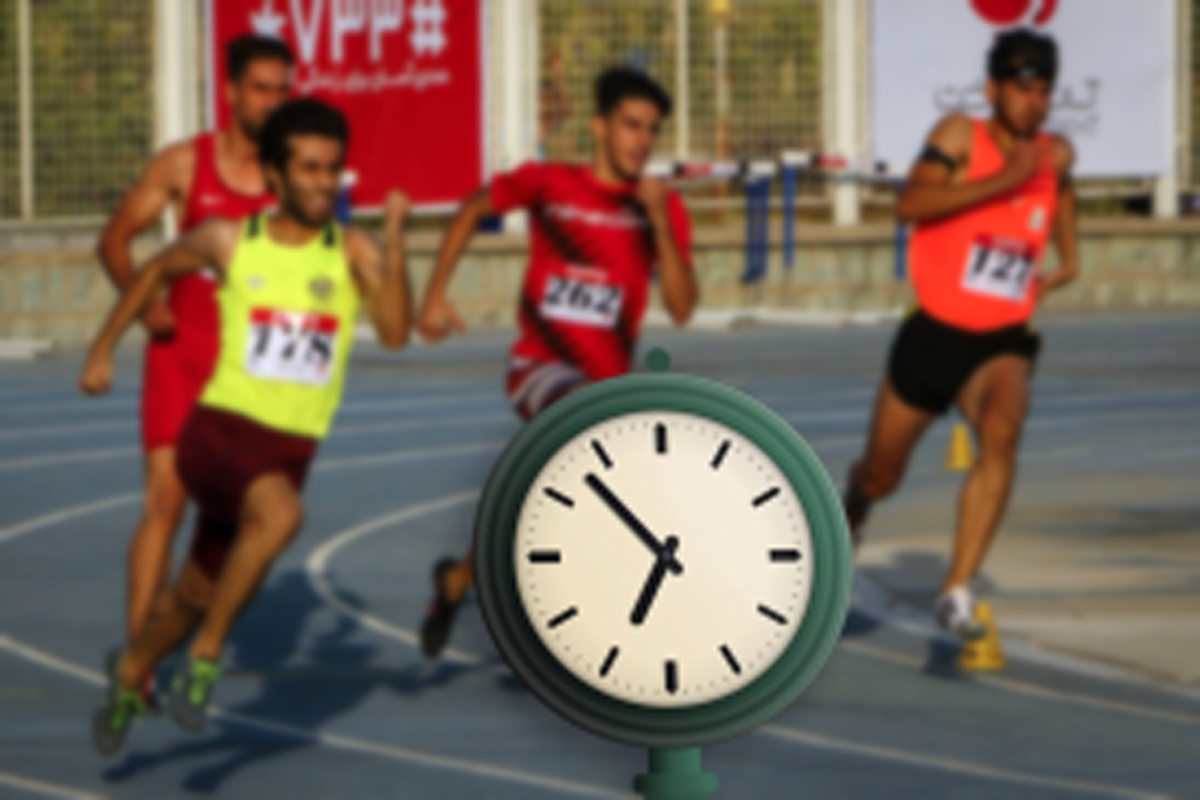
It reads {"hour": 6, "minute": 53}
